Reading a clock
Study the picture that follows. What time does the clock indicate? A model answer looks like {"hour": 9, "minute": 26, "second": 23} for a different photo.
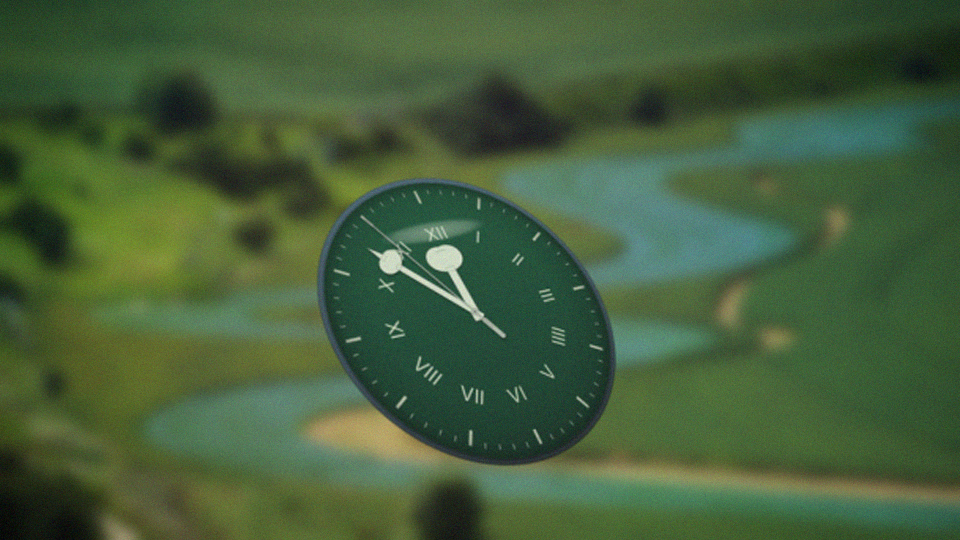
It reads {"hour": 11, "minute": 52, "second": 55}
